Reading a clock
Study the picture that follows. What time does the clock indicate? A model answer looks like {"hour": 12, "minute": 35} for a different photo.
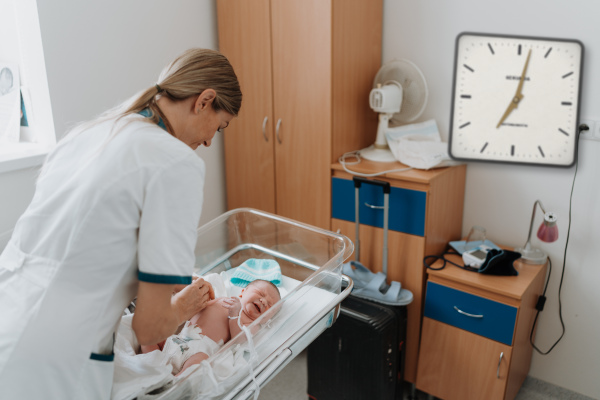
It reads {"hour": 7, "minute": 2}
